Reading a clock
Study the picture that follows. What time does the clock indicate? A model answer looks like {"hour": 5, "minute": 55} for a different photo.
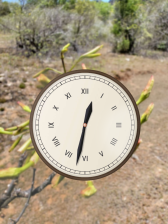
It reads {"hour": 12, "minute": 32}
